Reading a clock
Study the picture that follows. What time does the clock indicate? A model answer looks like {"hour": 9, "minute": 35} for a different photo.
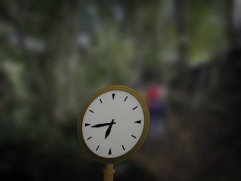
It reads {"hour": 6, "minute": 44}
